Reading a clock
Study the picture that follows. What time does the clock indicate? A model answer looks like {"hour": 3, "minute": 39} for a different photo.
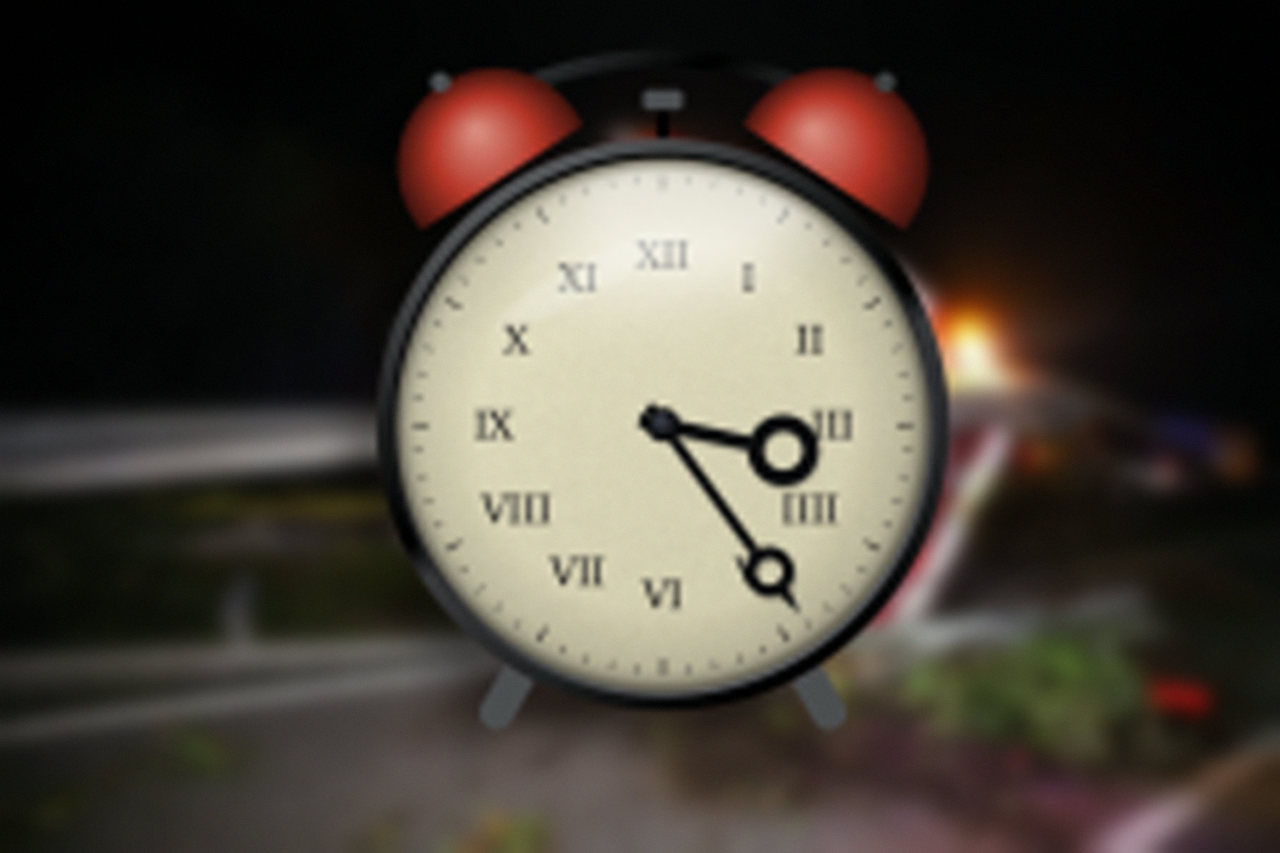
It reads {"hour": 3, "minute": 24}
